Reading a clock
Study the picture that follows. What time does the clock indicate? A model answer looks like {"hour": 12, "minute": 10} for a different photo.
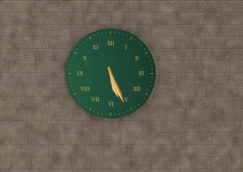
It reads {"hour": 5, "minute": 26}
